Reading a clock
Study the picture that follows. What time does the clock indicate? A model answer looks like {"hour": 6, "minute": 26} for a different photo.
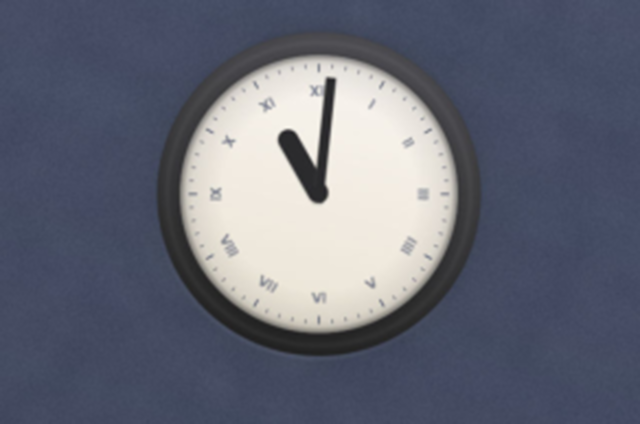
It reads {"hour": 11, "minute": 1}
